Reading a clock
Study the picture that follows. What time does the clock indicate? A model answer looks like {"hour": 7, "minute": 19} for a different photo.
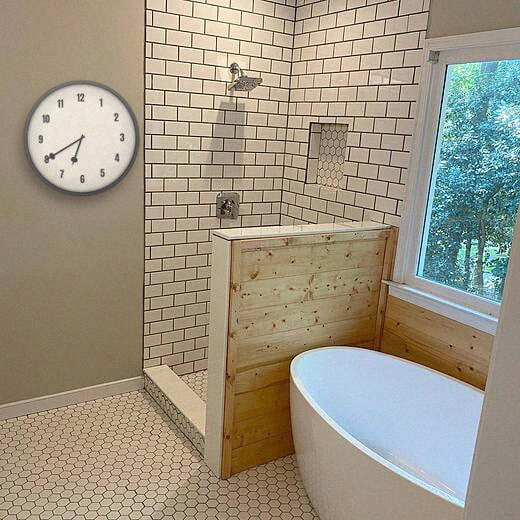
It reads {"hour": 6, "minute": 40}
